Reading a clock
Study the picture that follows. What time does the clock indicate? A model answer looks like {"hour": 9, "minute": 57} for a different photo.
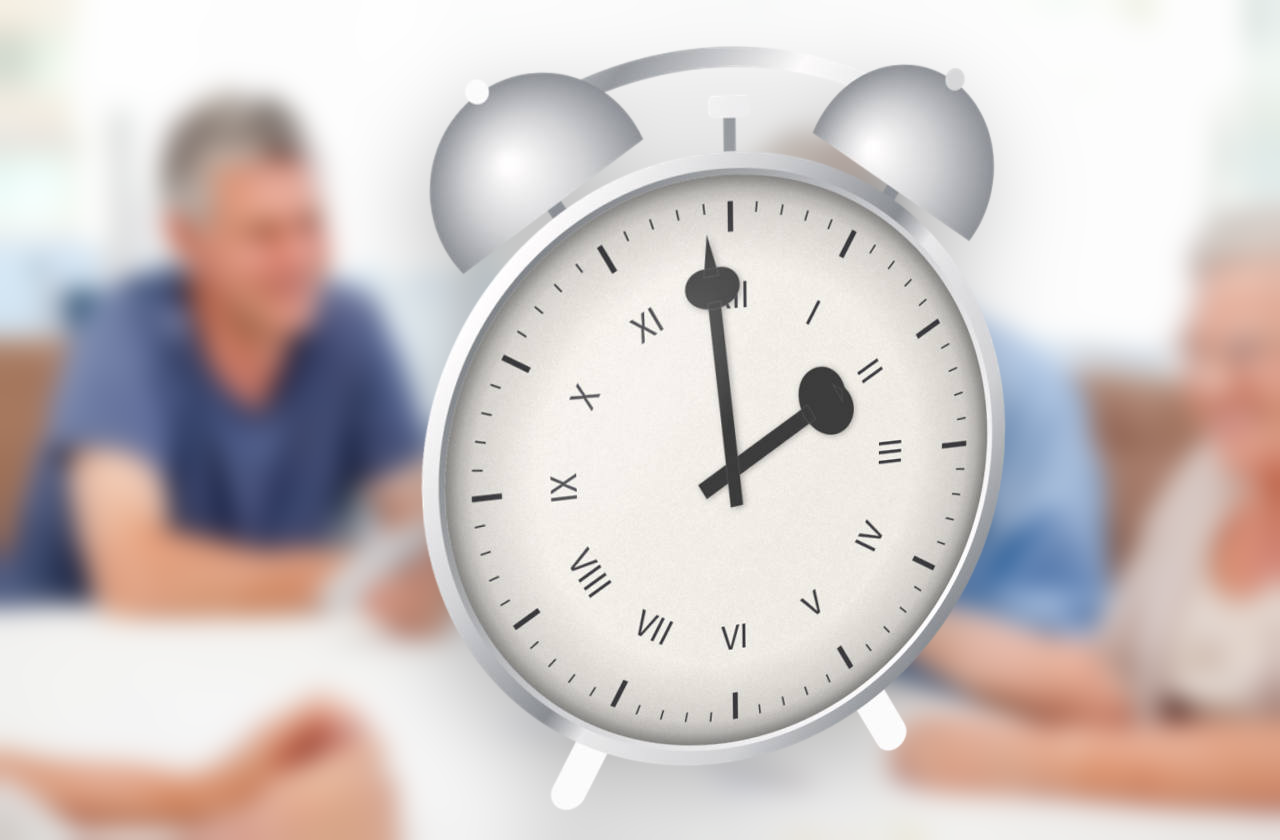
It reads {"hour": 1, "minute": 59}
